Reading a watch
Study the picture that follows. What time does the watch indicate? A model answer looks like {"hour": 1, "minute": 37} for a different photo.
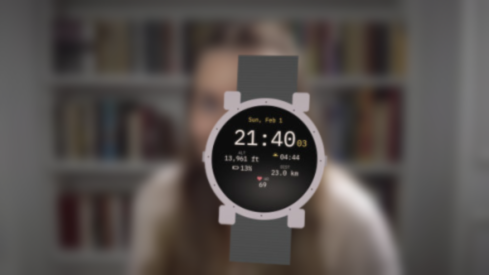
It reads {"hour": 21, "minute": 40}
